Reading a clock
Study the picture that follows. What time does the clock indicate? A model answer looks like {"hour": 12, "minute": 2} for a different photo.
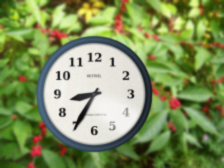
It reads {"hour": 8, "minute": 35}
